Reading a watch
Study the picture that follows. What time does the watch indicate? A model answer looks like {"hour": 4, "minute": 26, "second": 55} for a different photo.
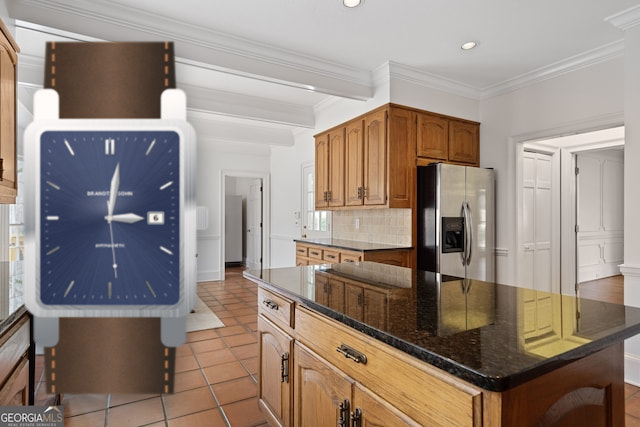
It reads {"hour": 3, "minute": 1, "second": 29}
